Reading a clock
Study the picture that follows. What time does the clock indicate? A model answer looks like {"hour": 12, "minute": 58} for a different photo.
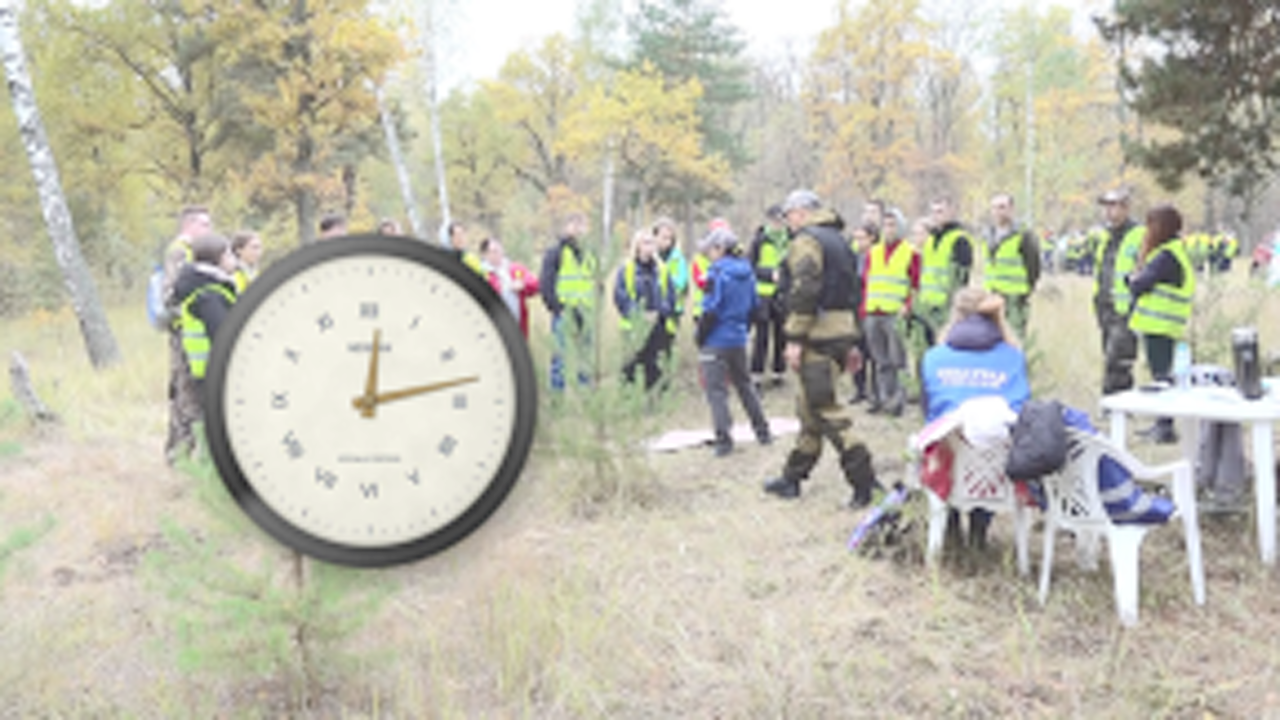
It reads {"hour": 12, "minute": 13}
